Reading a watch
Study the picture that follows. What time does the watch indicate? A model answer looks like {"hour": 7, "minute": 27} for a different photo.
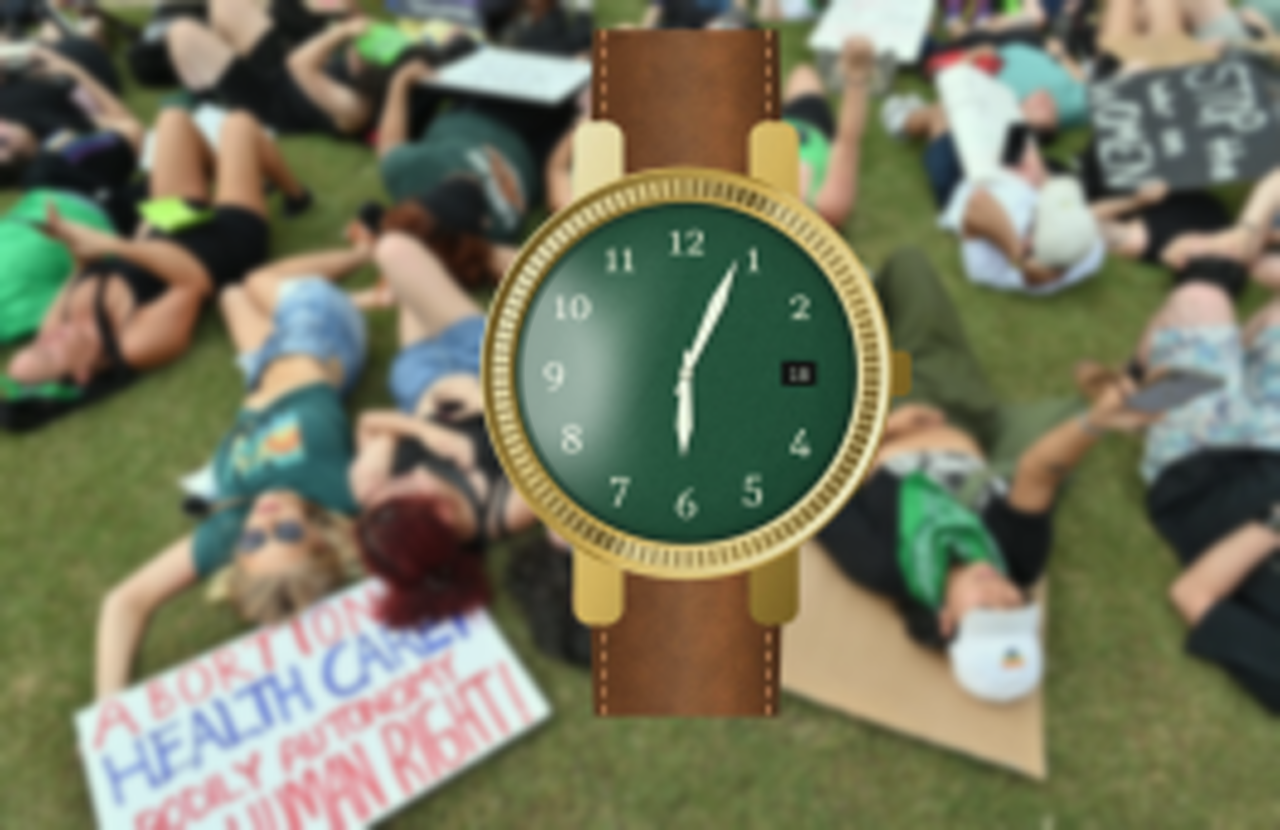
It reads {"hour": 6, "minute": 4}
